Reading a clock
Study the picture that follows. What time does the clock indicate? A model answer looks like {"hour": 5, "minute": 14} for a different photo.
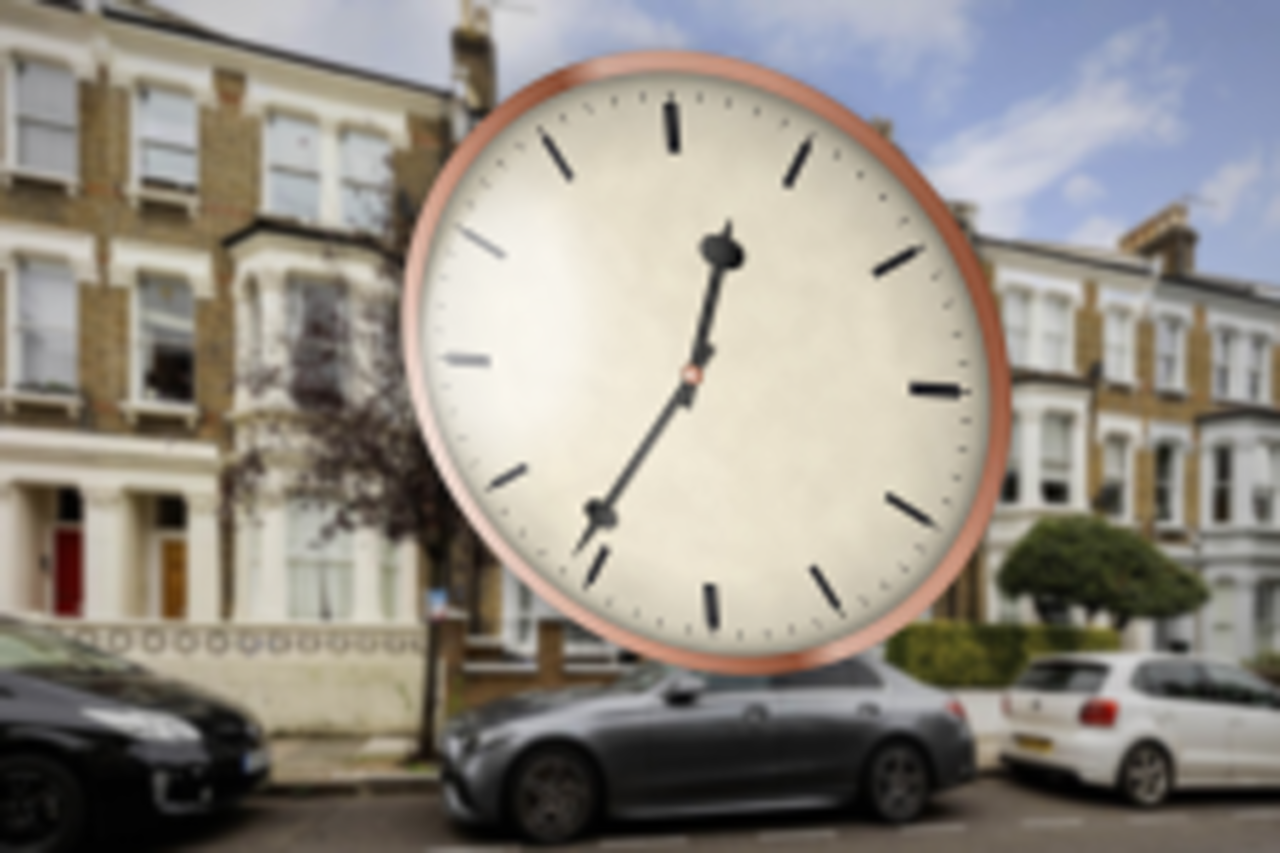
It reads {"hour": 12, "minute": 36}
